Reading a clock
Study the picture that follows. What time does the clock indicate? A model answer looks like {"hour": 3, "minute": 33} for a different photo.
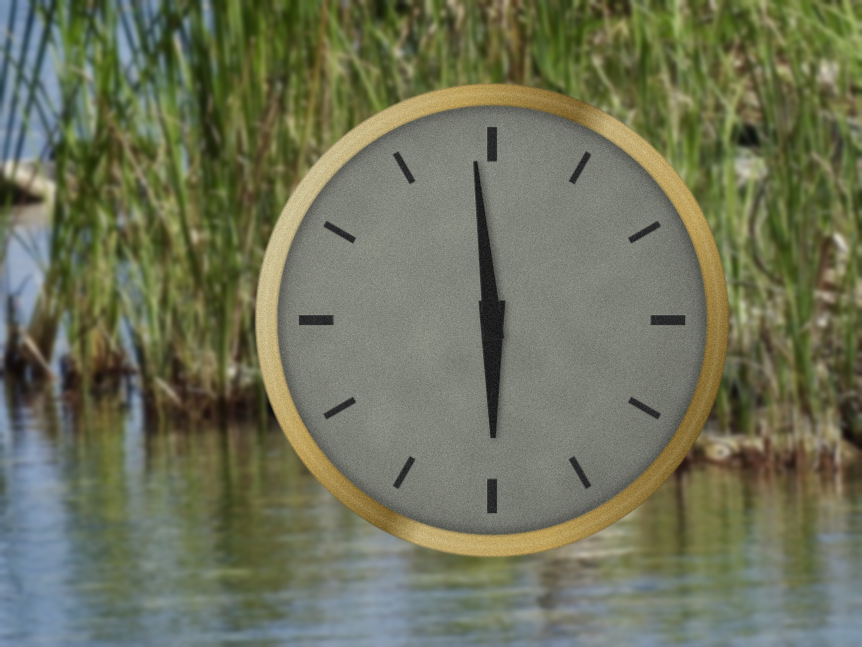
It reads {"hour": 5, "minute": 59}
